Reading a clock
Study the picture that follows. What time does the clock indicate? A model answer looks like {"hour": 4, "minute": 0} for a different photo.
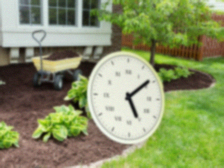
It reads {"hour": 5, "minute": 9}
